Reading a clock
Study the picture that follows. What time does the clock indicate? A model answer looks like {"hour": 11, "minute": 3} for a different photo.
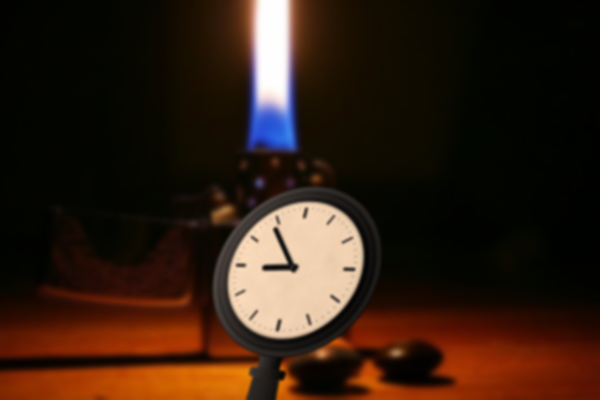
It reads {"hour": 8, "minute": 54}
